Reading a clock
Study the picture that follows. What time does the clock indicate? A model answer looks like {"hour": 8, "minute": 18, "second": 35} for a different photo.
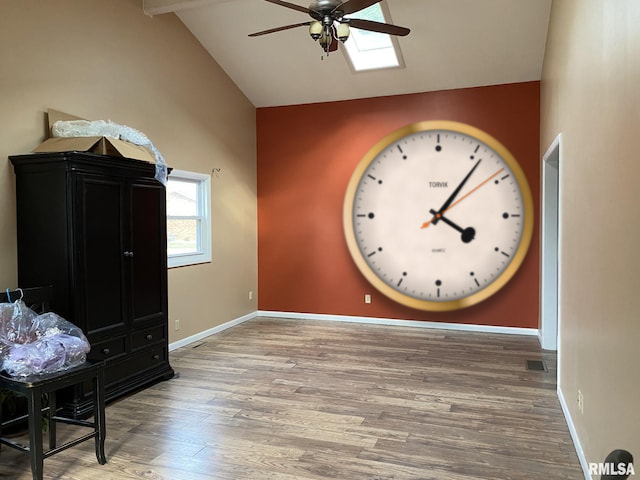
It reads {"hour": 4, "minute": 6, "second": 9}
